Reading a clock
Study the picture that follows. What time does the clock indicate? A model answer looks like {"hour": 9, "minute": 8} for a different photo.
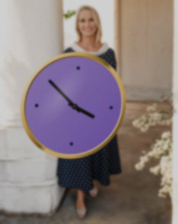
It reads {"hour": 3, "minute": 52}
